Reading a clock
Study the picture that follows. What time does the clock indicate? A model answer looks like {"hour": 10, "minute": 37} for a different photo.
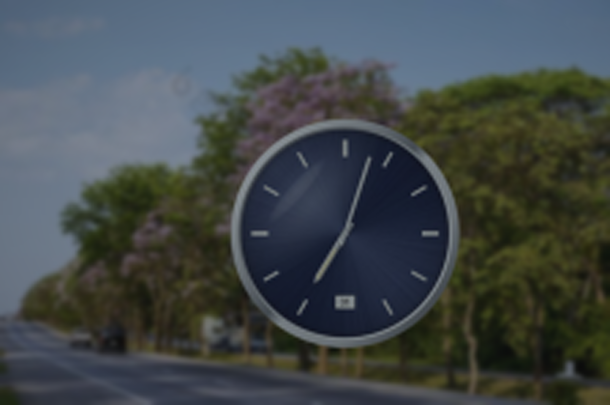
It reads {"hour": 7, "minute": 3}
